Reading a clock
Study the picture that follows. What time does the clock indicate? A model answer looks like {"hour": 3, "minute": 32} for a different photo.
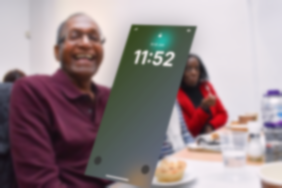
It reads {"hour": 11, "minute": 52}
